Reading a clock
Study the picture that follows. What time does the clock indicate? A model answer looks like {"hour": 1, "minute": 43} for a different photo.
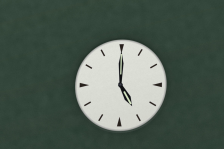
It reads {"hour": 5, "minute": 0}
